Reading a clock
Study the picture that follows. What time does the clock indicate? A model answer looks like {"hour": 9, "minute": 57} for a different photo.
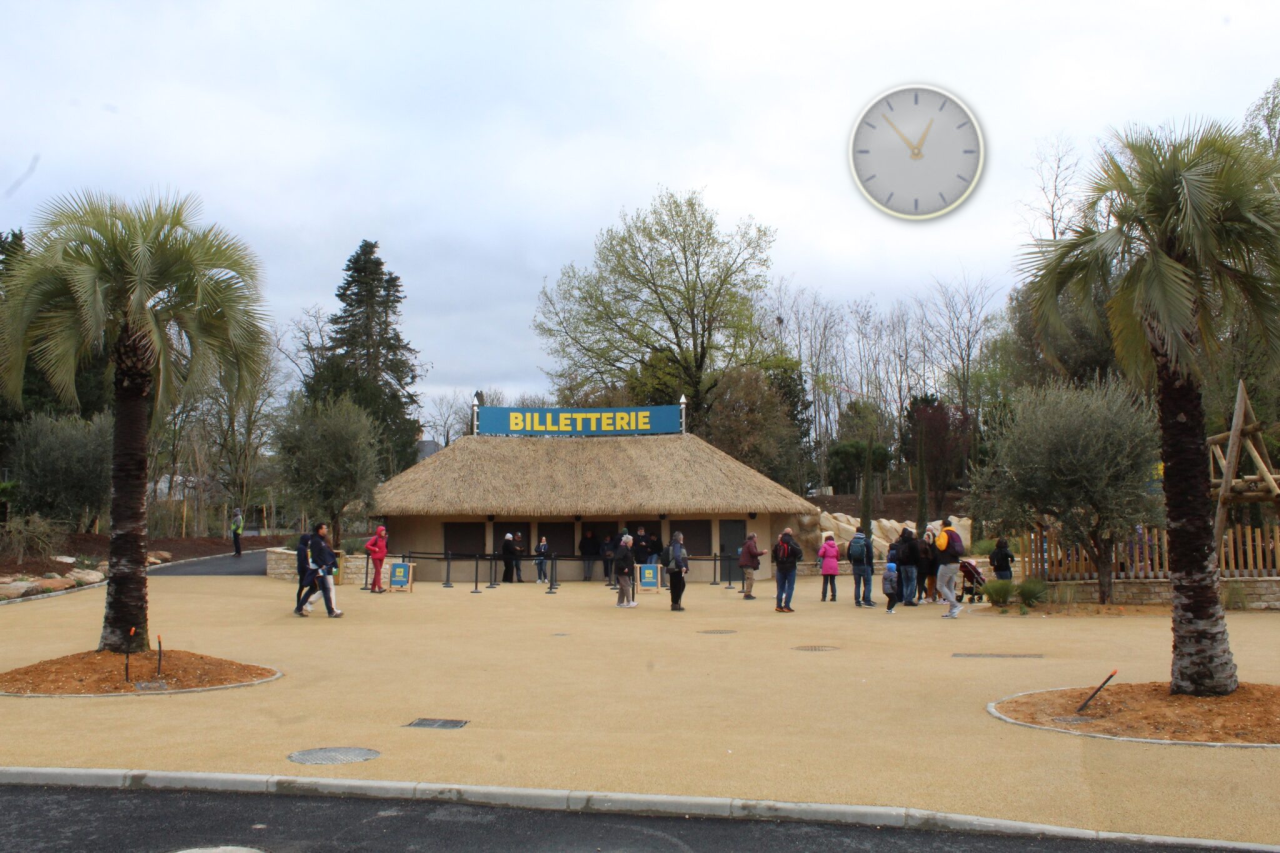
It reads {"hour": 12, "minute": 53}
